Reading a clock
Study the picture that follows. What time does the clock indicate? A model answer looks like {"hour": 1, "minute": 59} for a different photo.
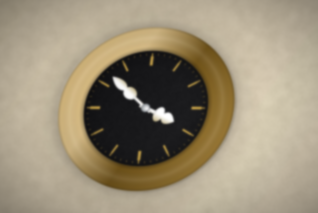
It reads {"hour": 3, "minute": 52}
